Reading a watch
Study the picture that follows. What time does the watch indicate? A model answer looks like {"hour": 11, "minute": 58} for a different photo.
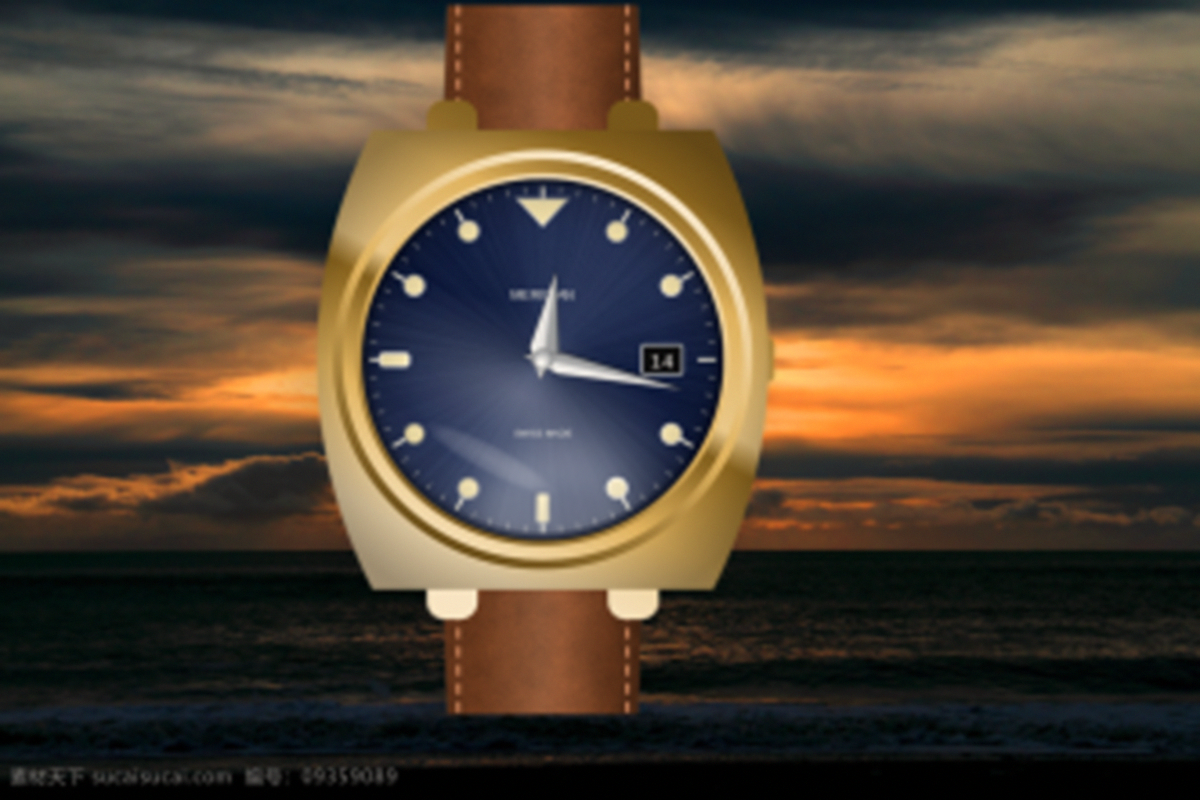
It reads {"hour": 12, "minute": 17}
